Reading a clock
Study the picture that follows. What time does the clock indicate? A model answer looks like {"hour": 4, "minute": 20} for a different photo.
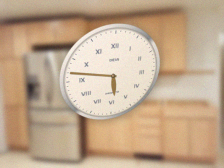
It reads {"hour": 5, "minute": 47}
